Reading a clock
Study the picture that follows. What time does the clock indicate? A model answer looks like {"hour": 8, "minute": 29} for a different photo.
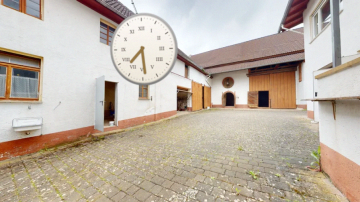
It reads {"hour": 7, "minute": 29}
